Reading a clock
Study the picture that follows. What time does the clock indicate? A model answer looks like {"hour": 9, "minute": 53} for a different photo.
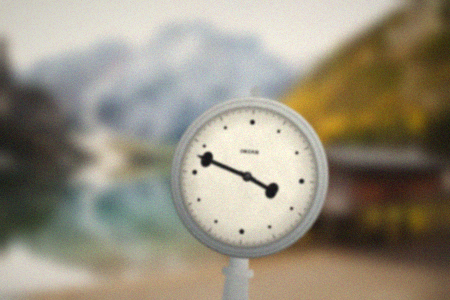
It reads {"hour": 3, "minute": 48}
